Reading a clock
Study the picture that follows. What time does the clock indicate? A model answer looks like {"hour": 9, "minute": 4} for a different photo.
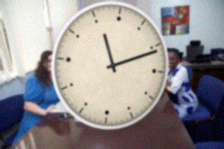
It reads {"hour": 11, "minute": 11}
